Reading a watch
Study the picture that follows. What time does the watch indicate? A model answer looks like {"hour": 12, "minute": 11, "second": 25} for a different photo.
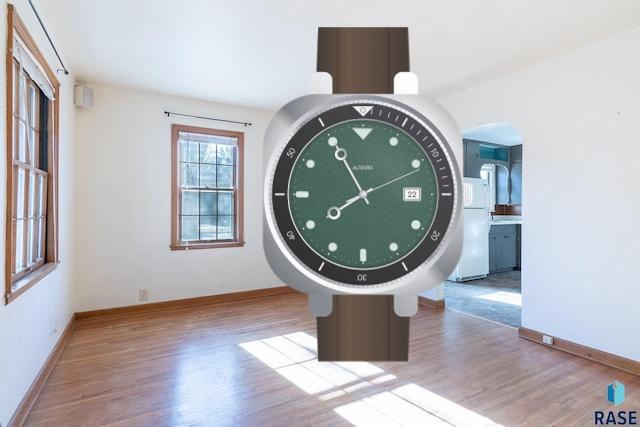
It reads {"hour": 7, "minute": 55, "second": 11}
